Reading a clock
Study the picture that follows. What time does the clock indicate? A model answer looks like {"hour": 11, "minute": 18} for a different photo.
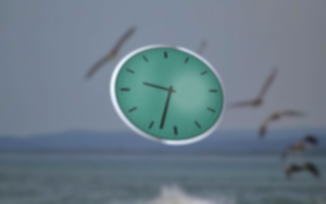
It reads {"hour": 9, "minute": 33}
